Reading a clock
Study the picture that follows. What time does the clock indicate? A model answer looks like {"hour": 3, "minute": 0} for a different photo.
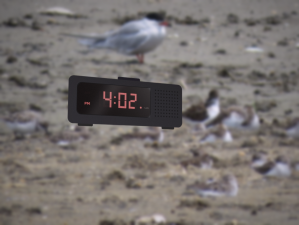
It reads {"hour": 4, "minute": 2}
